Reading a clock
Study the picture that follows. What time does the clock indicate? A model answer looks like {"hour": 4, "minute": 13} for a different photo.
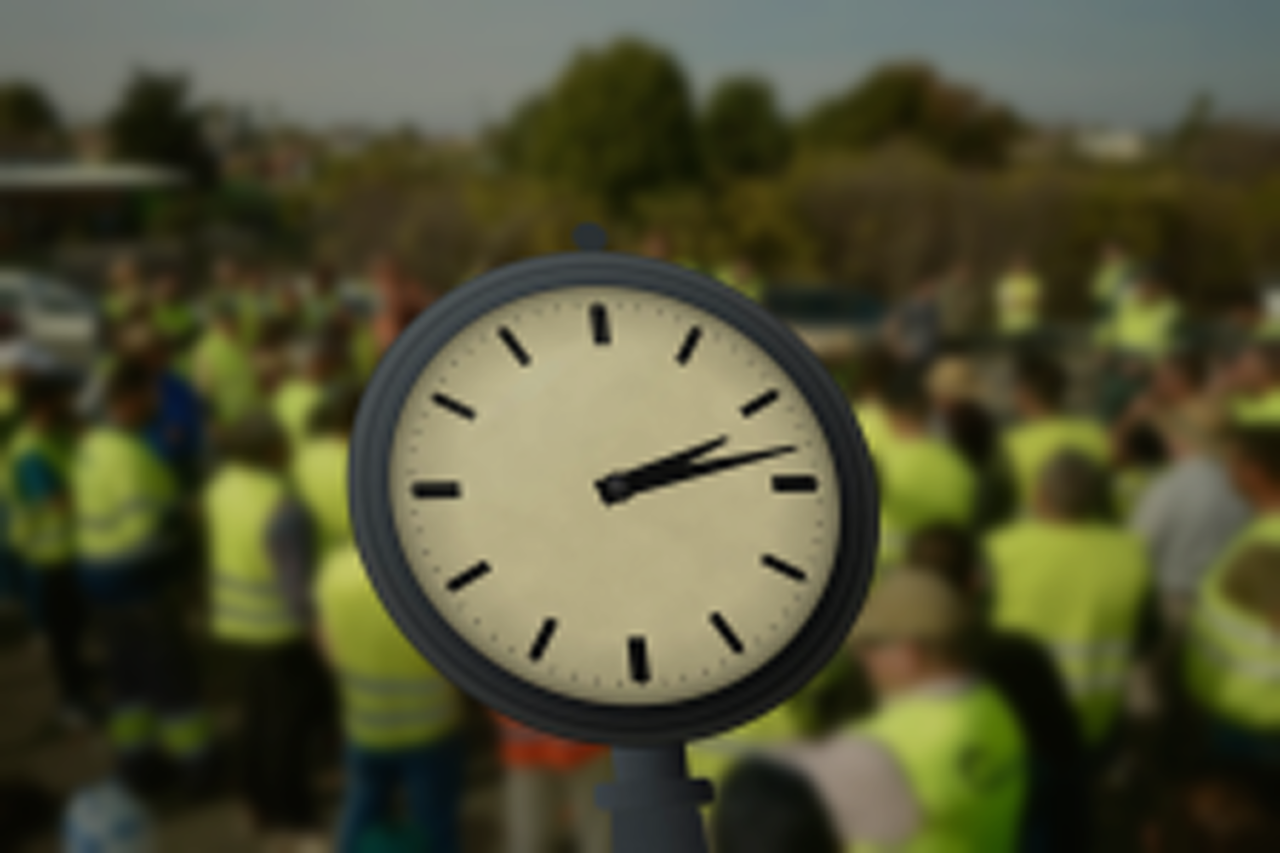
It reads {"hour": 2, "minute": 13}
